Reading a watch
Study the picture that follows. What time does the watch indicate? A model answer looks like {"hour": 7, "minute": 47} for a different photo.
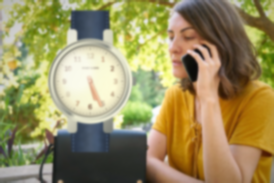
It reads {"hour": 5, "minute": 26}
